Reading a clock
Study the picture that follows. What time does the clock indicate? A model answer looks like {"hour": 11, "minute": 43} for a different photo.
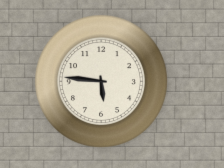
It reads {"hour": 5, "minute": 46}
